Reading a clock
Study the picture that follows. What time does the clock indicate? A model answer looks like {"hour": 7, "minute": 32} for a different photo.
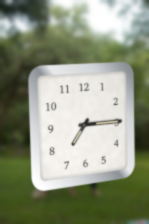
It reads {"hour": 7, "minute": 15}
